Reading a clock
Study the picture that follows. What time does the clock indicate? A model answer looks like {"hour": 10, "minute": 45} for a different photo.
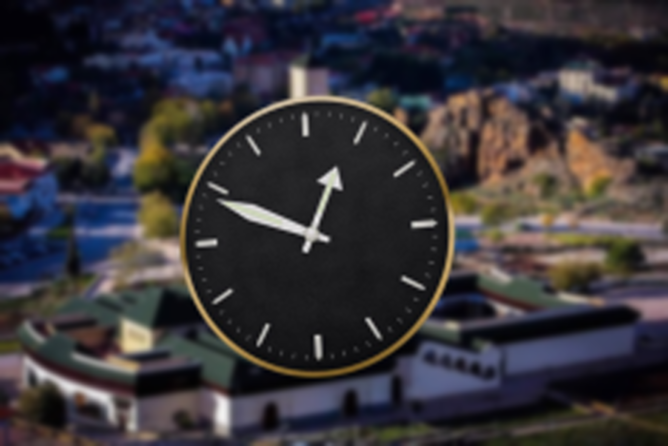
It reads {"hour": 12, "minute": 49}
